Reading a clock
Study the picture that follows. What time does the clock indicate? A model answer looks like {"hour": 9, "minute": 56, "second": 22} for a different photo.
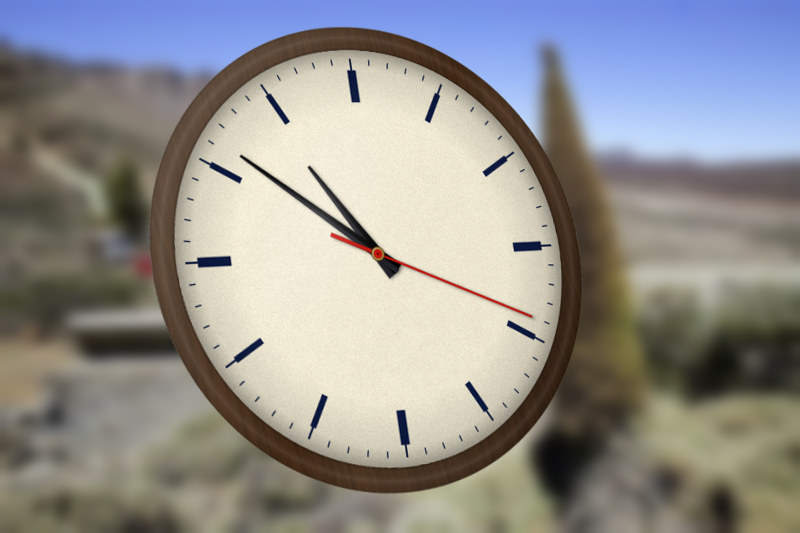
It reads {"hour": 10, "minute": 51, "second": 19}
